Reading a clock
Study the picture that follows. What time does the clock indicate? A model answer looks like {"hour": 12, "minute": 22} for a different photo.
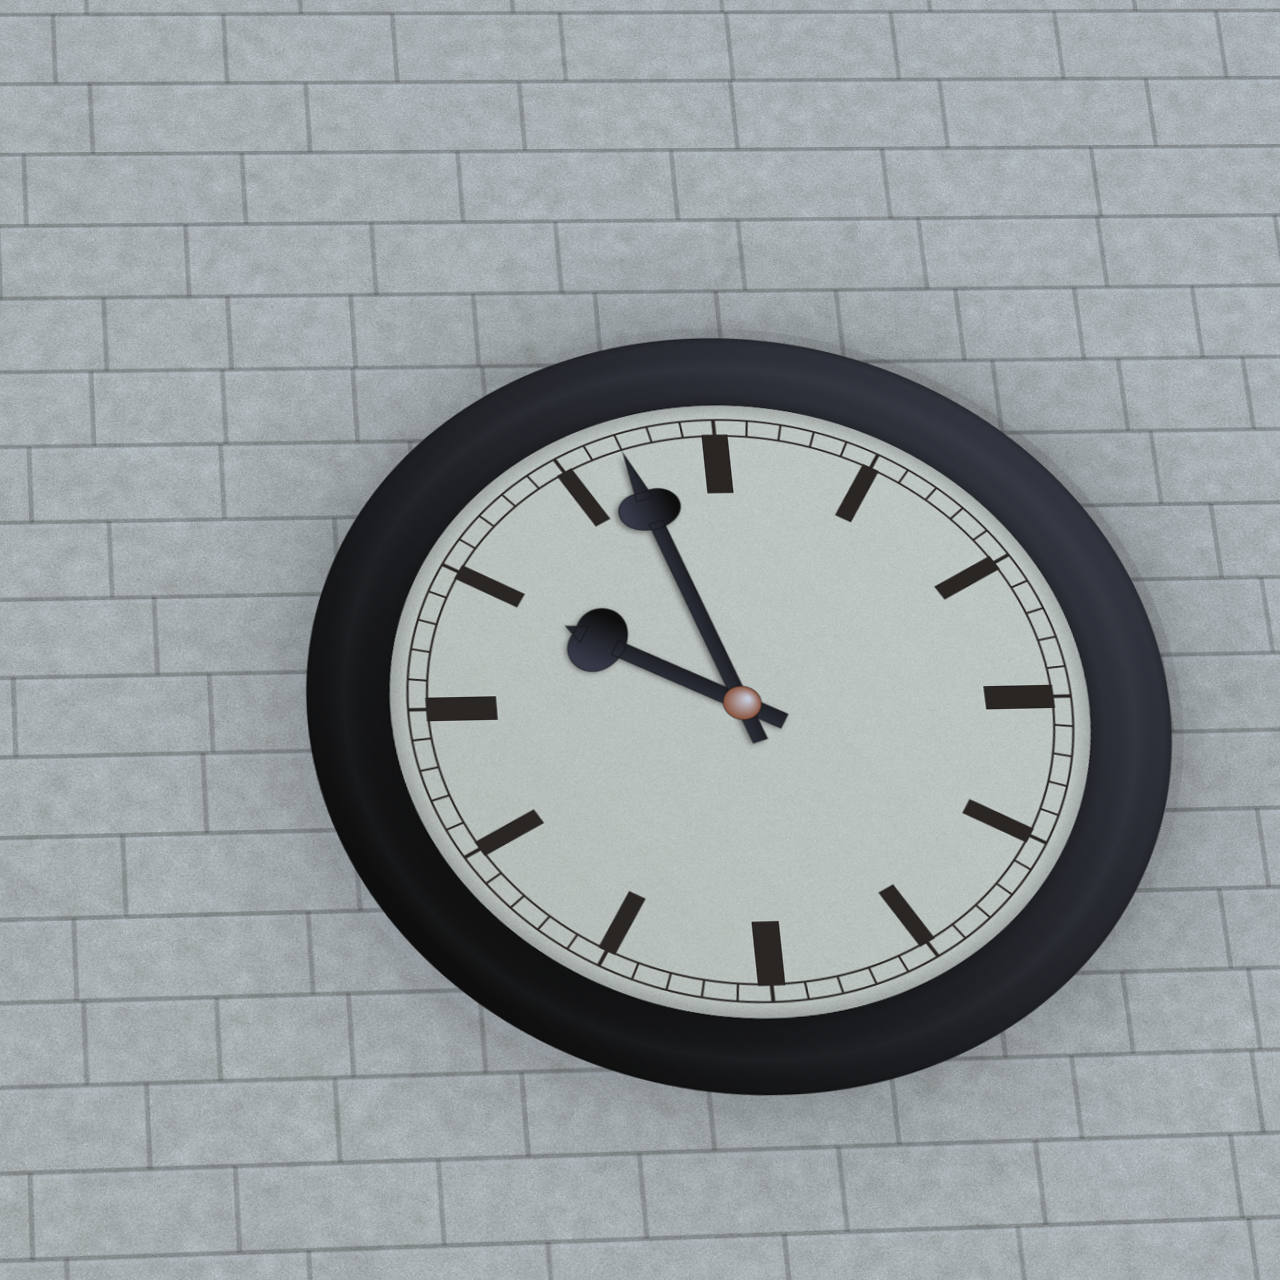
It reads {"hour": 9, "minute": 57}
